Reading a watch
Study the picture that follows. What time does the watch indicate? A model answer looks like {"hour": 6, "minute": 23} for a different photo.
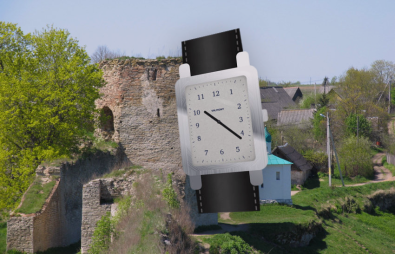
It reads {"hour": 10, "minute": 22}
